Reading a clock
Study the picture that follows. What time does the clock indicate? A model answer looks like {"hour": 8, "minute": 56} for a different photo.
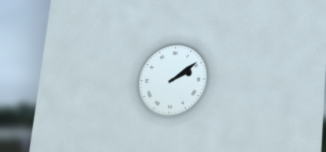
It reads {"hour": 2, "minute": 9}
